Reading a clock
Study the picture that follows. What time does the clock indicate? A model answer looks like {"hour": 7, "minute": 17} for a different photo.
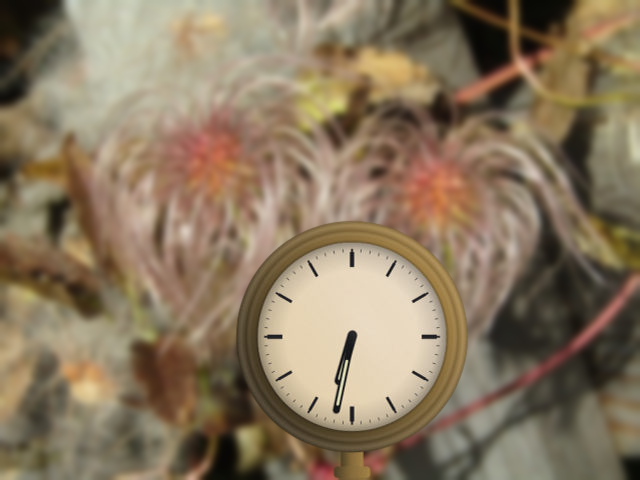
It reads {"hour": 6, "minute": 32}
